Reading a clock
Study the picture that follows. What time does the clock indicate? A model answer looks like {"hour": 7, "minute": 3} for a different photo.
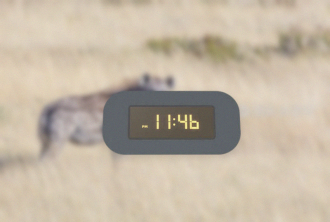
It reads {"hour": 11, "minute": 46}
